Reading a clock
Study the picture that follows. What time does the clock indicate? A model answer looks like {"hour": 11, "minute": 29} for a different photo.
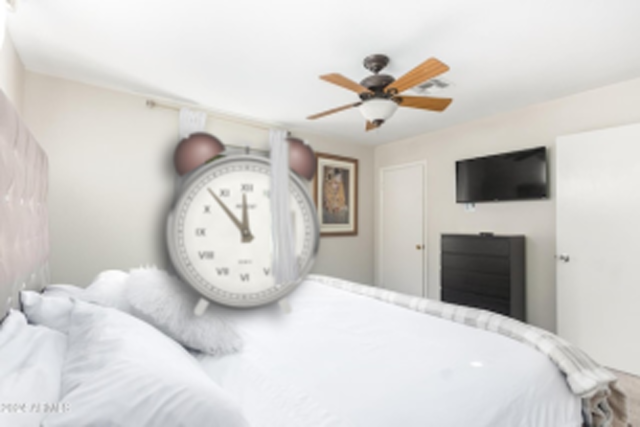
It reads {"hour": 11, "minute": 53}
